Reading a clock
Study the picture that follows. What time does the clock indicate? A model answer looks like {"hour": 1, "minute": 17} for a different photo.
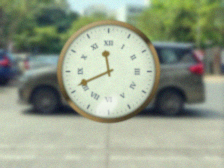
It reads {"hour": 11, "minute": 41}
